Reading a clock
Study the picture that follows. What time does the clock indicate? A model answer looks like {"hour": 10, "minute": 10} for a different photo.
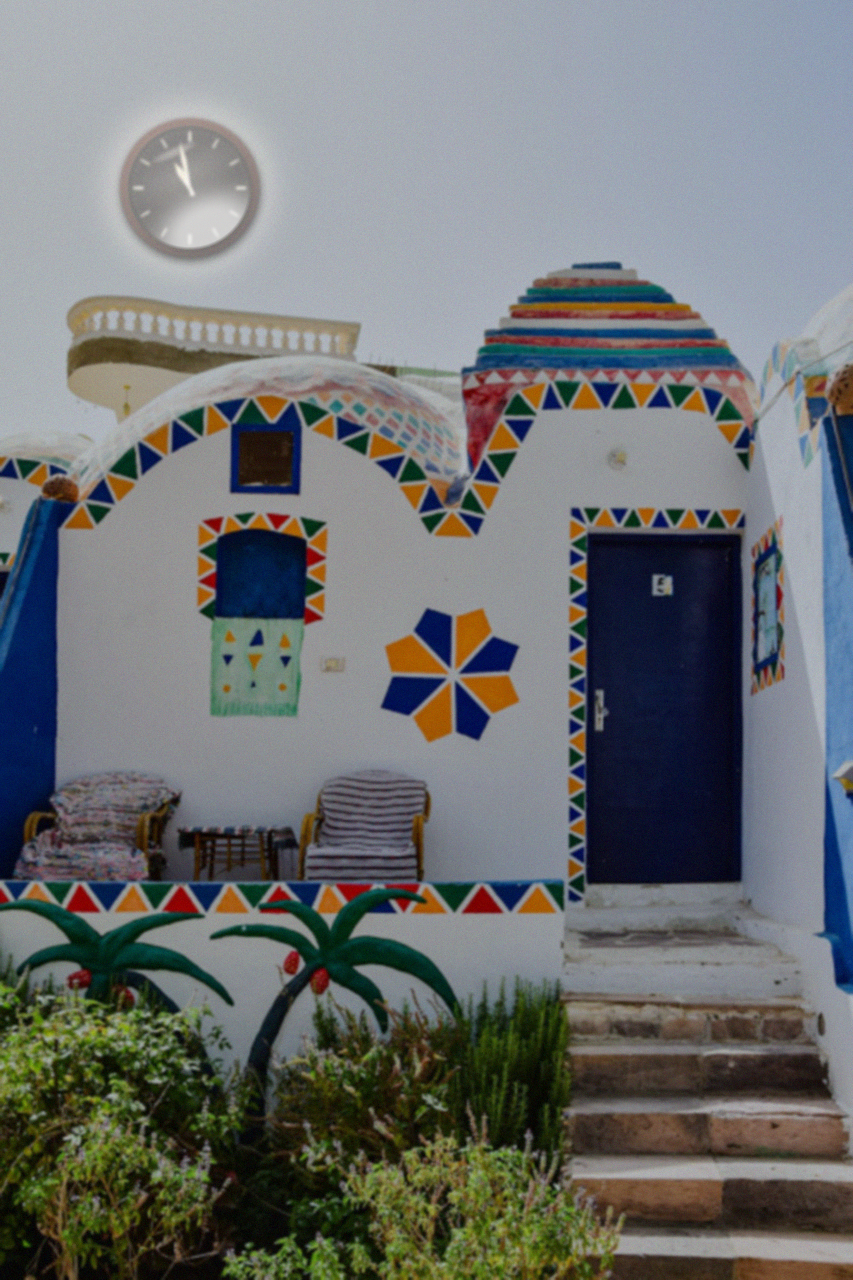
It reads {"hour": 10, "minute": 58}
